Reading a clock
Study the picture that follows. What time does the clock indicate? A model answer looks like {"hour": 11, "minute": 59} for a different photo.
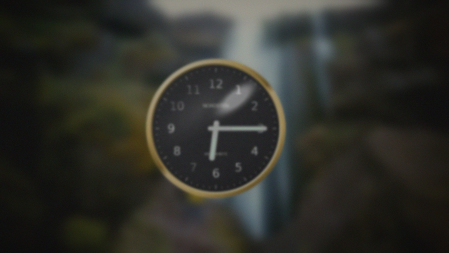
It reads {"hour": 6, "minute": 15}
